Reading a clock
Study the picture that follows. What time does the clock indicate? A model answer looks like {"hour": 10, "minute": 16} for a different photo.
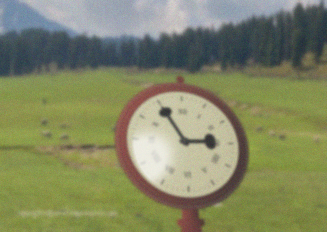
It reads {"hour": 2, "minute": 55}
